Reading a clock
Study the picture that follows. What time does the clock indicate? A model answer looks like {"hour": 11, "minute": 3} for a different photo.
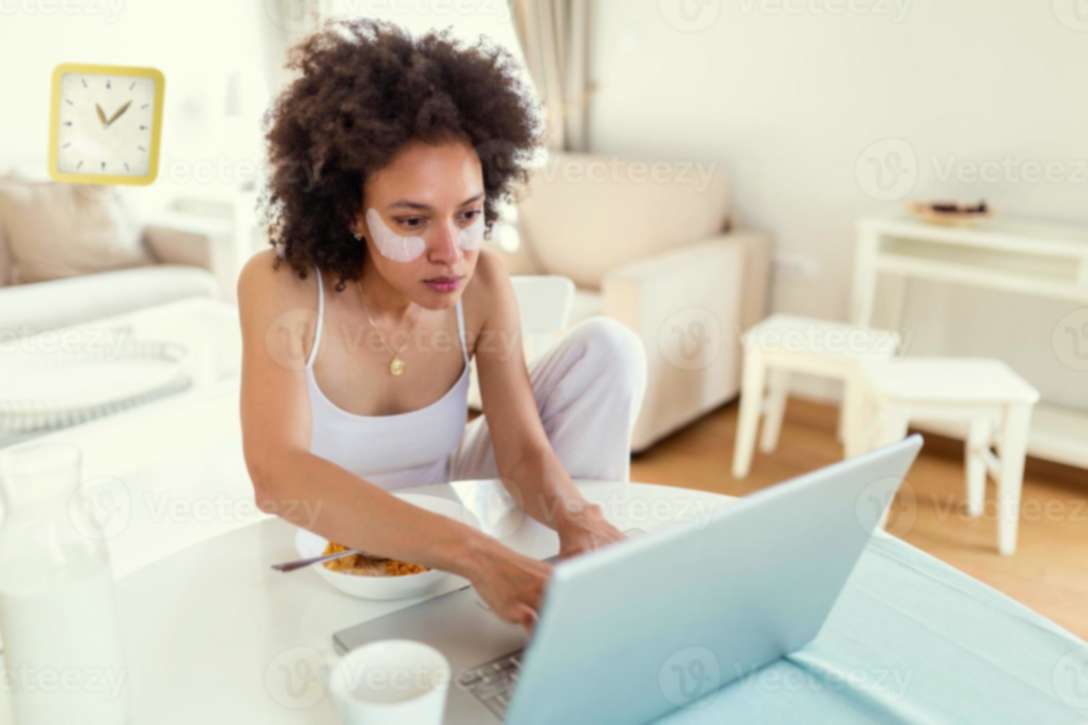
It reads {"hour": 11, "minute": 7}
